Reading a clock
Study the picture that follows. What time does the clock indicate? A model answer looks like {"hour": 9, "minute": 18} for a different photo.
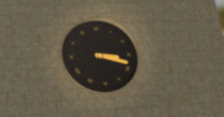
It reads {"hour": 3, "minute": 18}
